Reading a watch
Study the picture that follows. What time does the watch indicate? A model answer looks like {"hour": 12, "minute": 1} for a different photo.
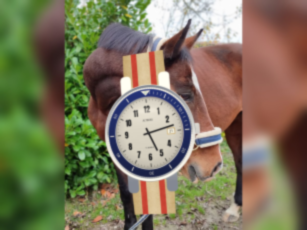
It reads {"hour": 5, "minute": 13}
